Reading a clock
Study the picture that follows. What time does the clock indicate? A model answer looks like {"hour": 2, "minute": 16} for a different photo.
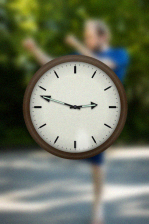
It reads {"hour": 2, "minute": 48}
